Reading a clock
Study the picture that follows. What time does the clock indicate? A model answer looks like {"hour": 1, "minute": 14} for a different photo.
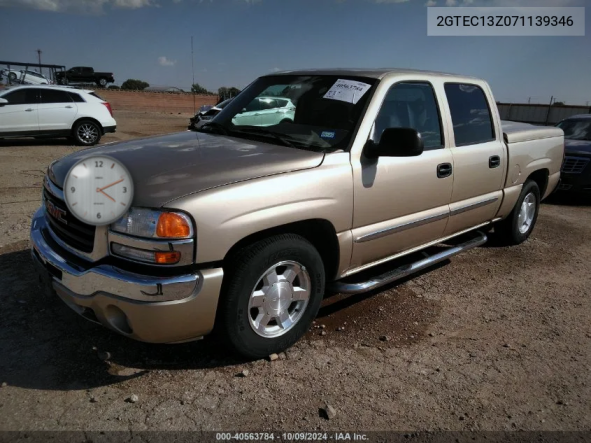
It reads {"hour": 4, "minute": 11}
